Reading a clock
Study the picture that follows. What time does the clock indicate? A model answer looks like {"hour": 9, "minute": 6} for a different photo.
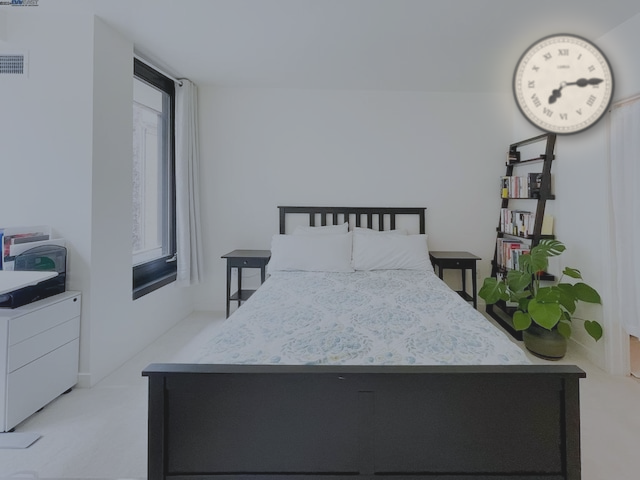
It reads {"hour": 7, "minute": 14}
